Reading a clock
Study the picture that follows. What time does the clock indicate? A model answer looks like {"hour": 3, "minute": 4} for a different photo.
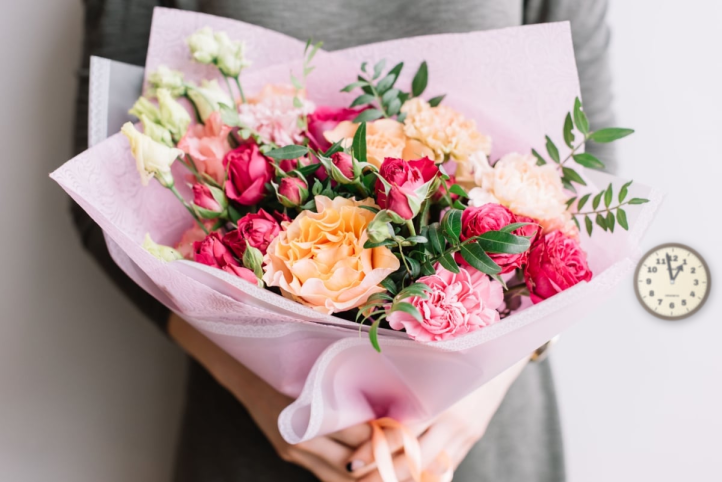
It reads {"hour": 12, "minute": 58}
